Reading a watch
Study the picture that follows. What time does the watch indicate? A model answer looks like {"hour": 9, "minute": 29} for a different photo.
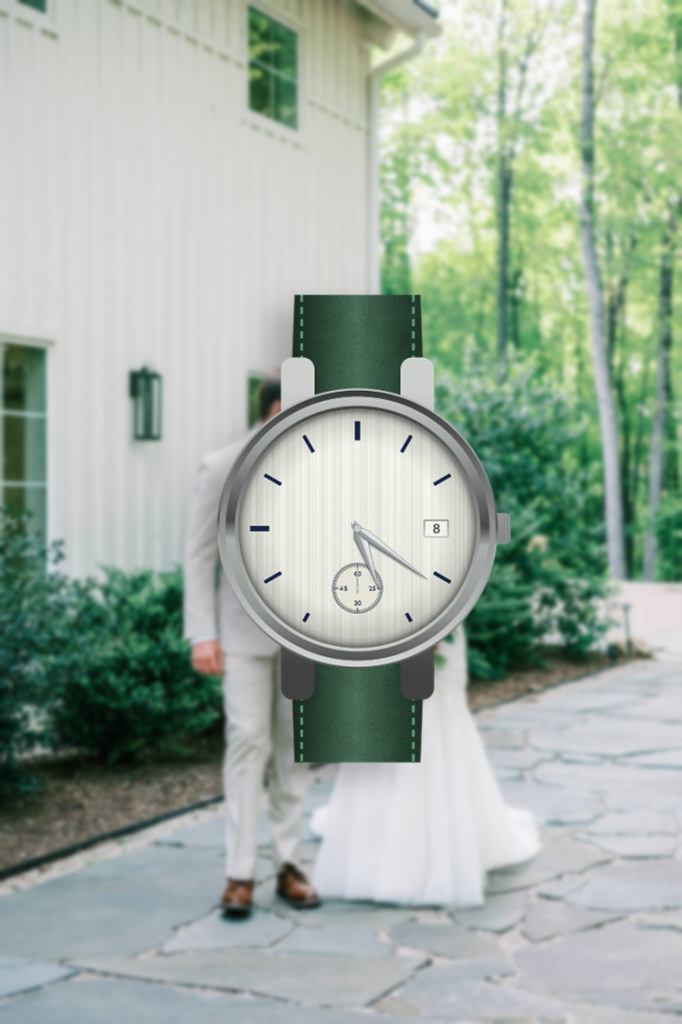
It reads {"hour": 5, "minute": 21}
